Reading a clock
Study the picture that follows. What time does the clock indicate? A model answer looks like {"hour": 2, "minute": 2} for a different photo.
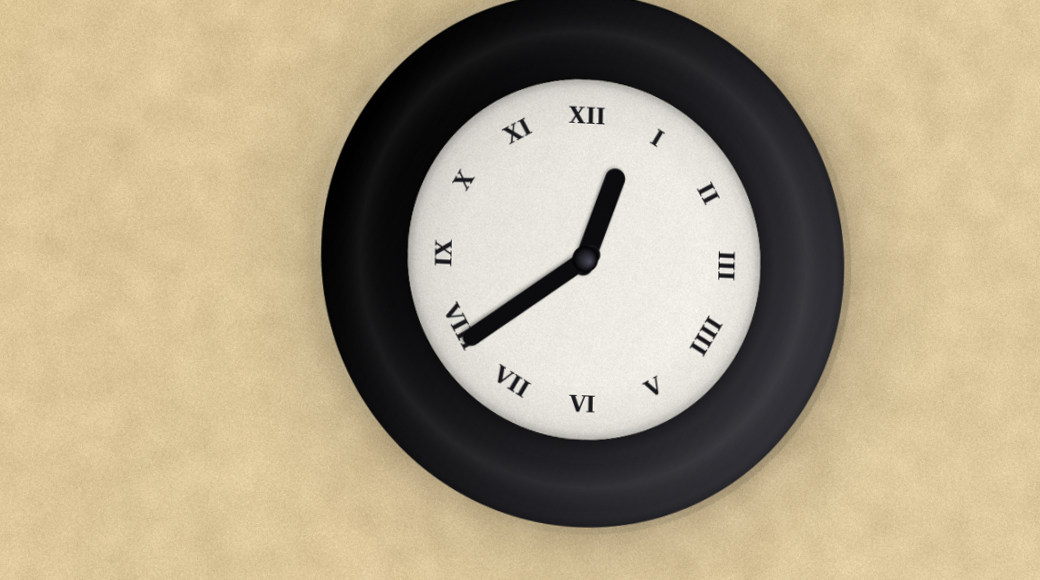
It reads {"hour": 12, "minute": 39}
